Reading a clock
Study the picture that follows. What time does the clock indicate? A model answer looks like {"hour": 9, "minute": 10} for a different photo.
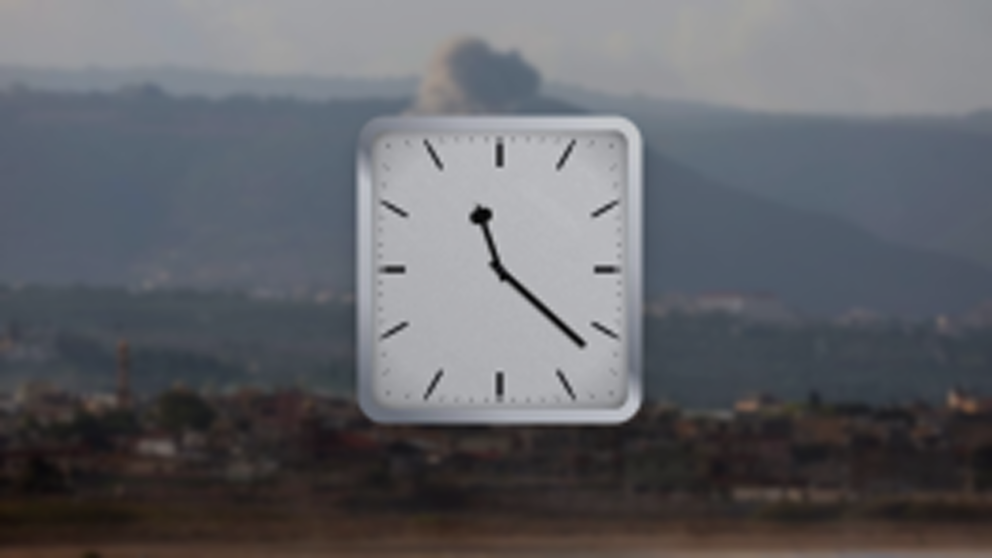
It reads {"hour": 11, "minute": 22}
